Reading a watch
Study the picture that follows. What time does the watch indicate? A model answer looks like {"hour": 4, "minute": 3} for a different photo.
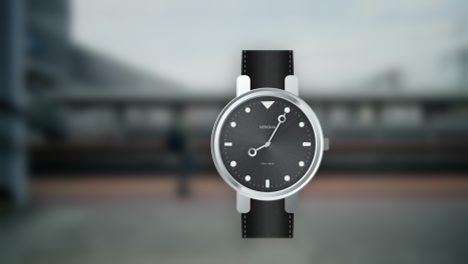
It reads {"hour": 8, "minute": 5}
